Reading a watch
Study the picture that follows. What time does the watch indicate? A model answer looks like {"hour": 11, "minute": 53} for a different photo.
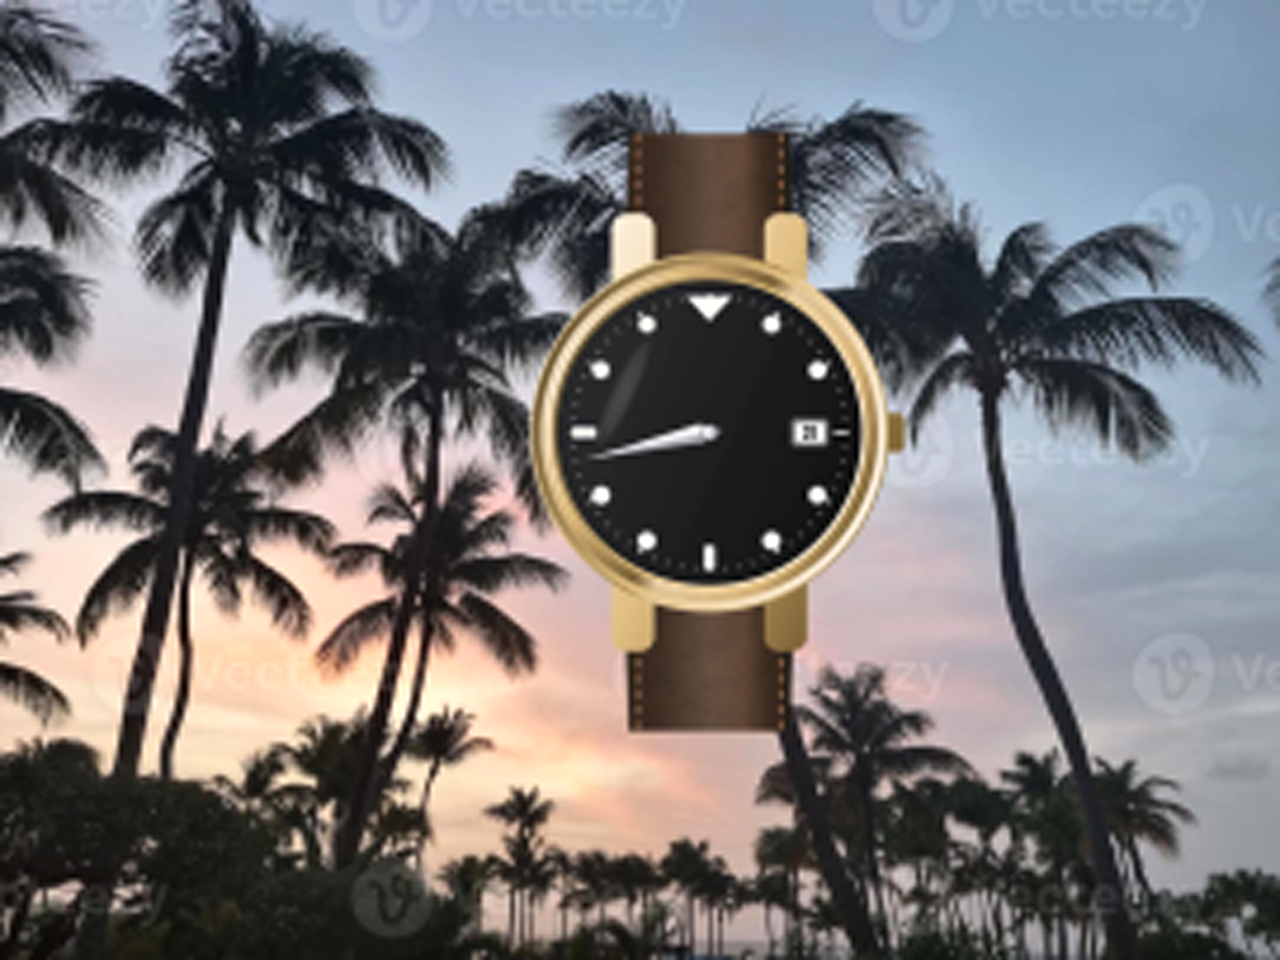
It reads {"hour": 8, "minute": 43}
